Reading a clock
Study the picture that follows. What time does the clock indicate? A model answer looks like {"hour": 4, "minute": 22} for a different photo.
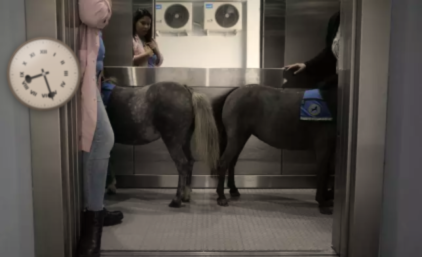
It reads {"hour": 8, "minute": 27}
